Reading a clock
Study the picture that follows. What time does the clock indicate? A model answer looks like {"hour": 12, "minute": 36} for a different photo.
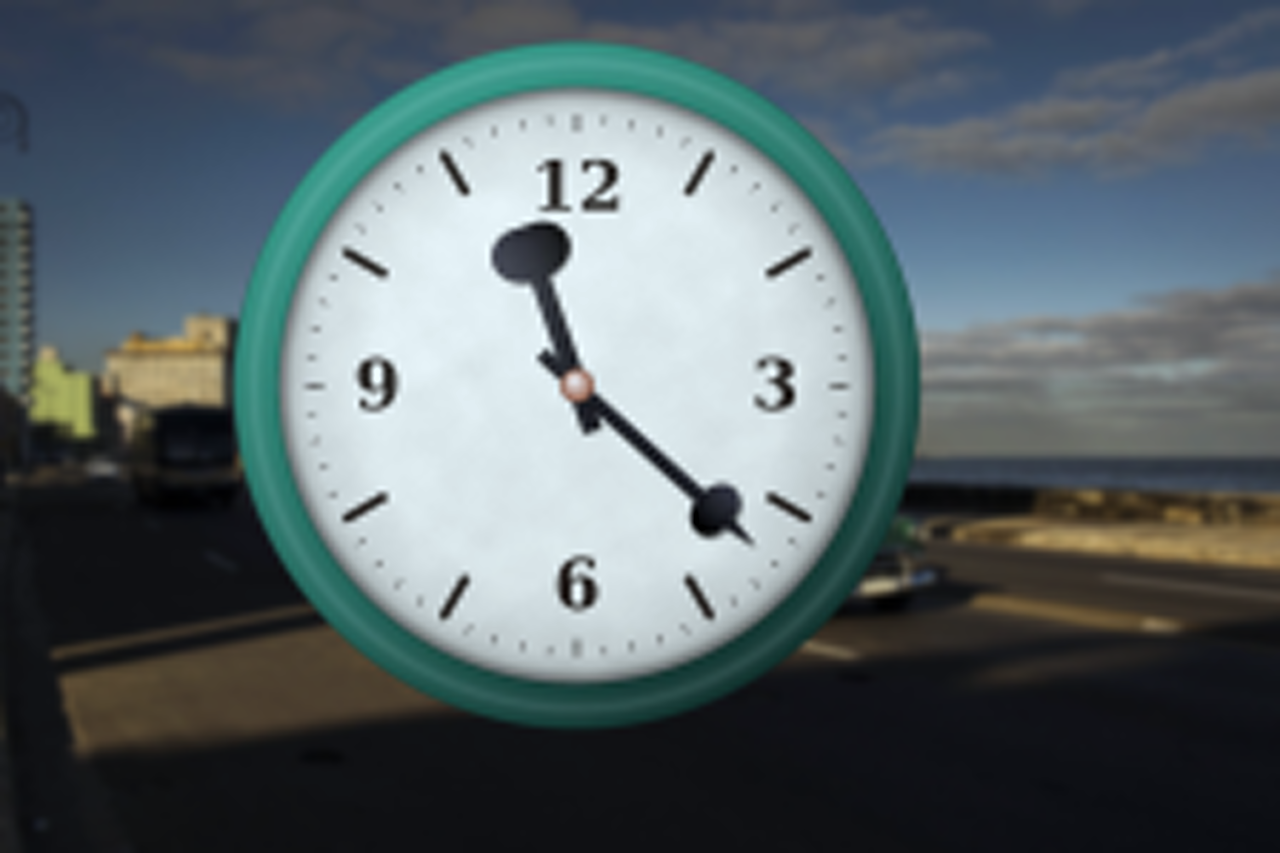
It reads {"hour": 11, "minute": 22}
